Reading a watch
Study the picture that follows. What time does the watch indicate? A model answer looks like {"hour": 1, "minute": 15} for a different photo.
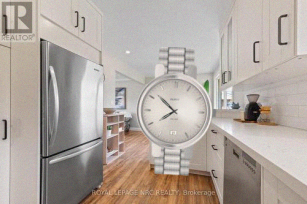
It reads {"hour": 7, "minute": 52}
